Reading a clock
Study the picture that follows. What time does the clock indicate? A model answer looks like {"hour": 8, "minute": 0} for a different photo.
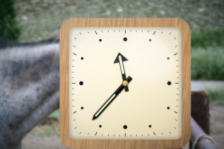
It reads {"hour": 11, "minute": 37}
